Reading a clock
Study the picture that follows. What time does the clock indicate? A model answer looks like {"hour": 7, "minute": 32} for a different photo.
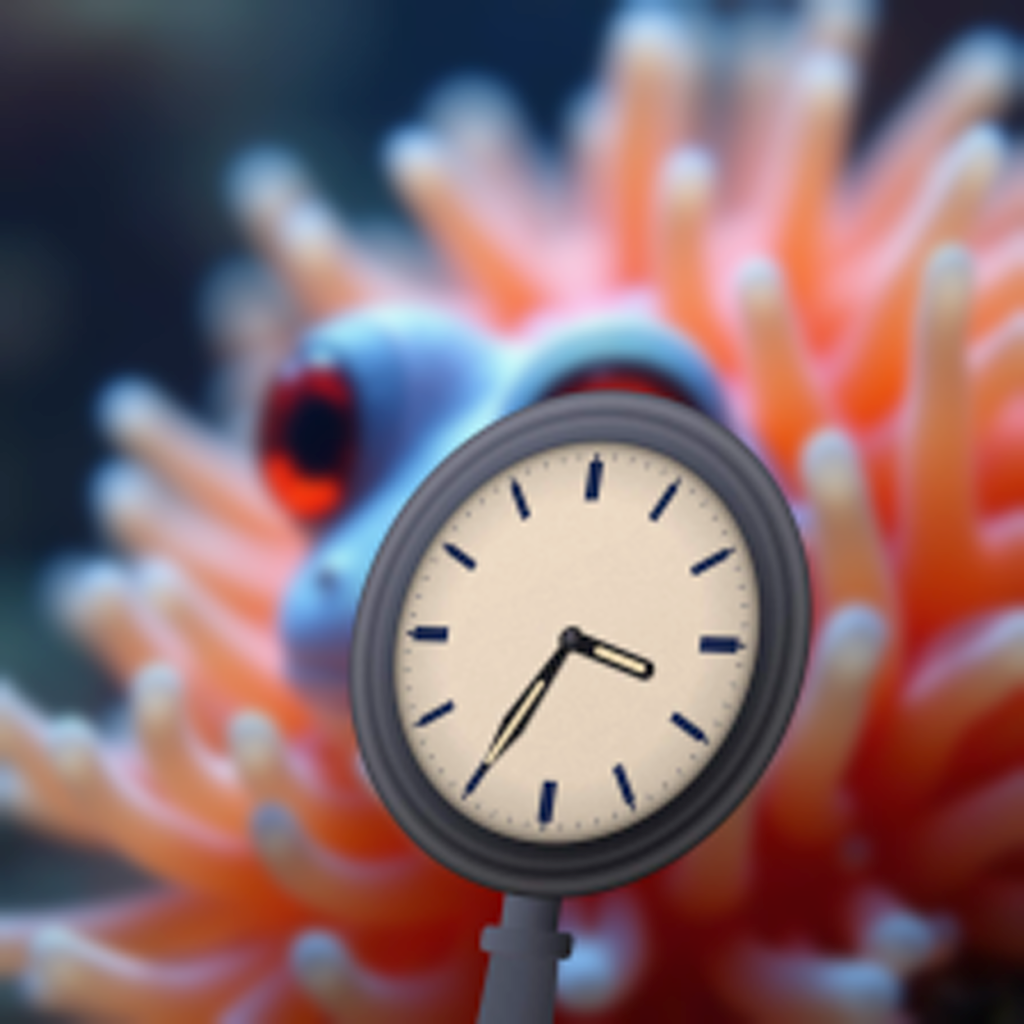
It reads {"hour": 3, "minute": 35}
